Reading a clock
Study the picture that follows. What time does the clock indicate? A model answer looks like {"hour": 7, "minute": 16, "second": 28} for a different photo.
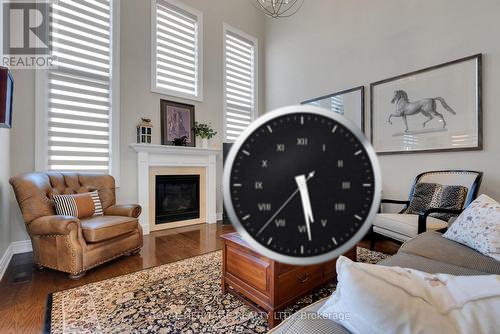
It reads {"hour": 5, "minute": 28, "second": 37}
